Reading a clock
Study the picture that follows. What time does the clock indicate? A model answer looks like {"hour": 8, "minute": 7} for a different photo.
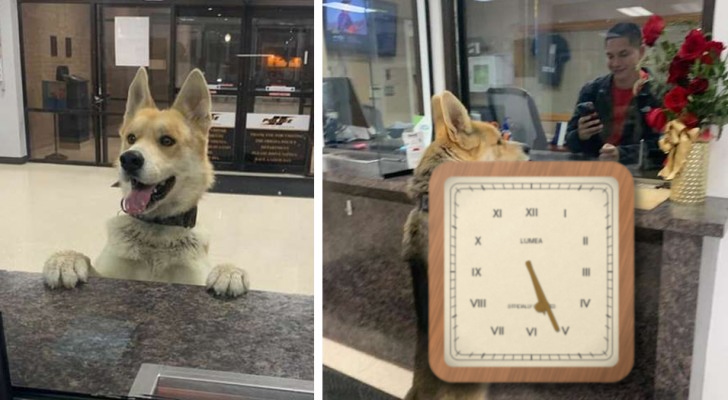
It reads {"hour": 5, "minute": 26}
